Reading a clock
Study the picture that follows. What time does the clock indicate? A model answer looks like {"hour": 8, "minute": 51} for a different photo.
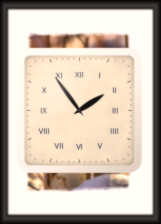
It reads {"hour": 1, "minute": 54}
